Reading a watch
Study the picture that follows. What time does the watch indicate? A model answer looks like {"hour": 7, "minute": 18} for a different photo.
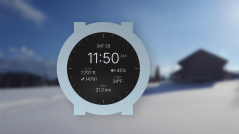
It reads {"hour": 11, "minute": 50}
